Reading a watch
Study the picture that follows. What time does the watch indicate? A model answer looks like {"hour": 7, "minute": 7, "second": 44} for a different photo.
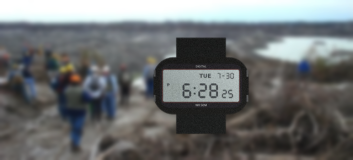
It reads {"hour": 6, "minute": 28, "second": 25}
